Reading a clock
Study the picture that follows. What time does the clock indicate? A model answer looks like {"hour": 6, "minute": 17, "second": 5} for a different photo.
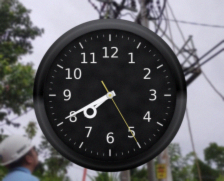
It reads {"hour": 7, "minute": 40, "second": 25}
